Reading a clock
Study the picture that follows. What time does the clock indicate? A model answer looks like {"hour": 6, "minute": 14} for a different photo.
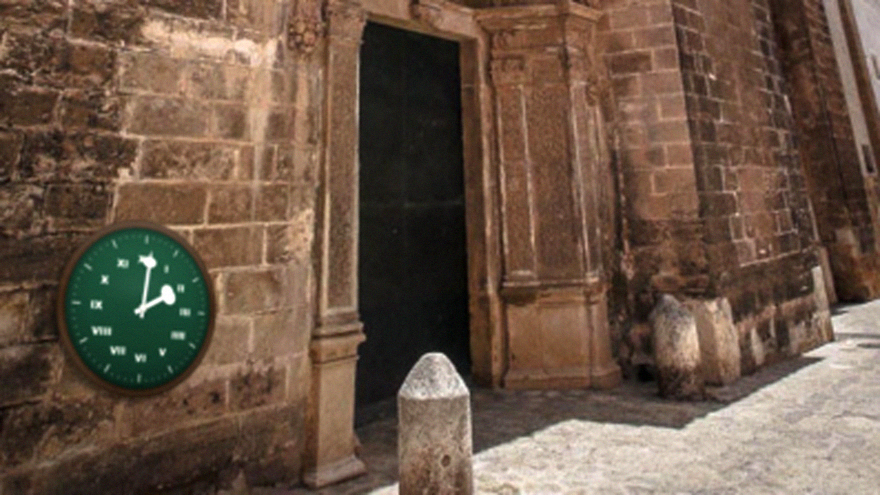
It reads {"hour": 2, "minute": 1}
